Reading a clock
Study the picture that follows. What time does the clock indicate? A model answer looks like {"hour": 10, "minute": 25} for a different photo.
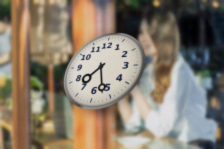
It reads {"hour": 7, "minute": 27}
